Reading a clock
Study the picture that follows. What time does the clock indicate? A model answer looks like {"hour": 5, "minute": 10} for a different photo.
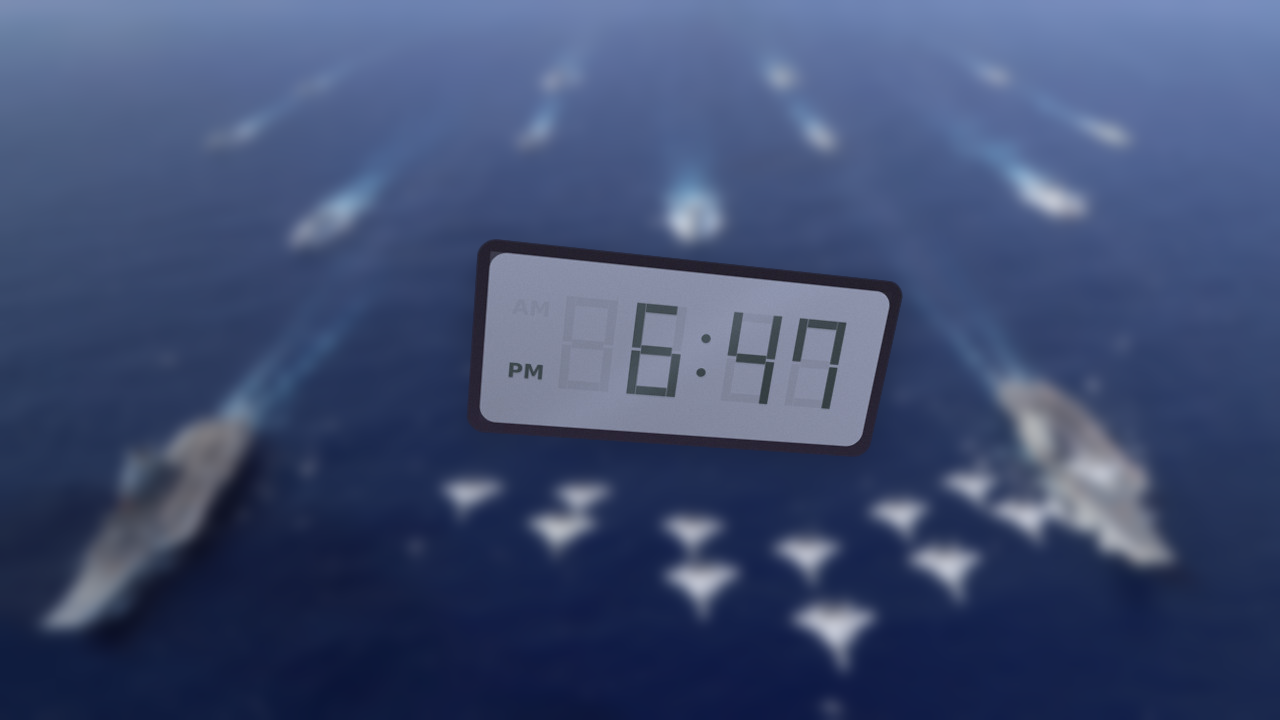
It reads {"hour": 6, "minute": 47}
